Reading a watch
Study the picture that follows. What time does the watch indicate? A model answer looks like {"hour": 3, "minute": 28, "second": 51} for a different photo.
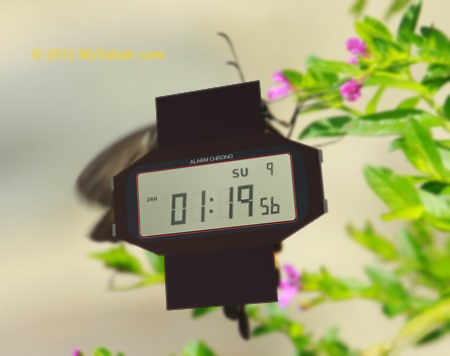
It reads {"hour": 1, "minute": 19, "second": 56}
